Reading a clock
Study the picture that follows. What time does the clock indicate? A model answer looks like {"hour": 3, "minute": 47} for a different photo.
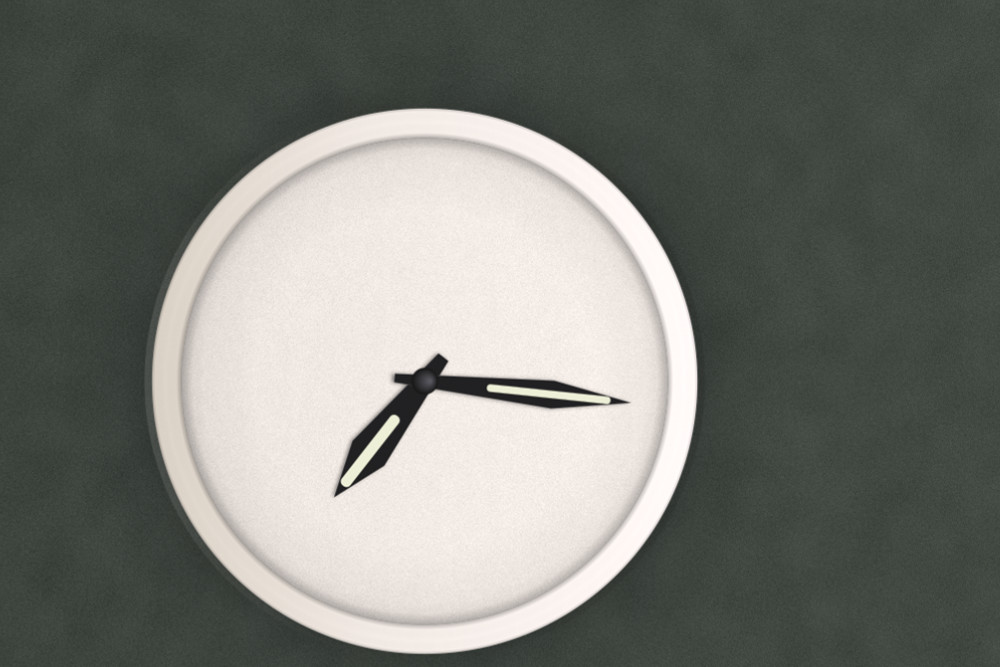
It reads {"hour": 7, "minute": 16}
